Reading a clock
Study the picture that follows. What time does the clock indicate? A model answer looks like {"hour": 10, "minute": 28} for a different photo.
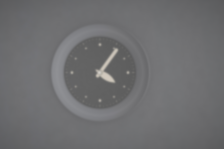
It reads {"hour": 4, "minute": 6}
